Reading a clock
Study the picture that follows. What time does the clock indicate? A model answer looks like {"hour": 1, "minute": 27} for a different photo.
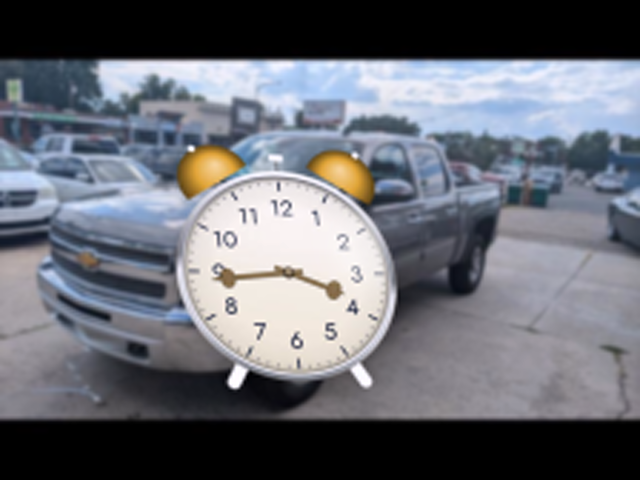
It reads {"hour": 3, "minute": 44}
